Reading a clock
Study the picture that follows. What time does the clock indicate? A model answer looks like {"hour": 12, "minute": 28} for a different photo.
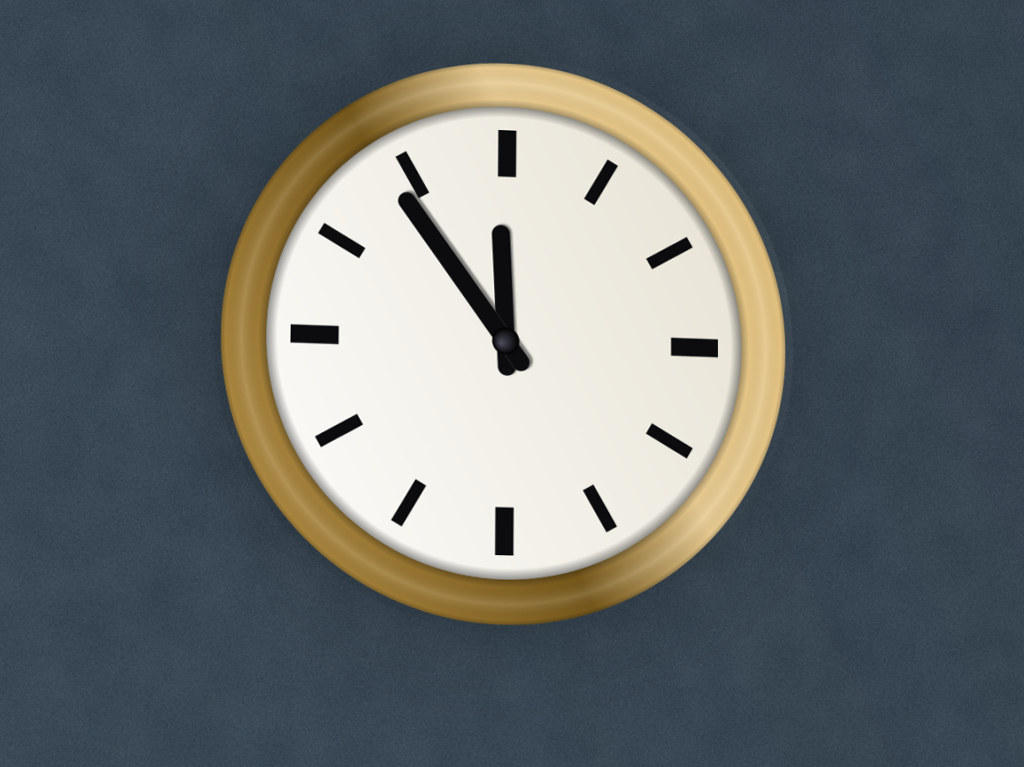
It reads {"hour": 11, "minute": 54}
